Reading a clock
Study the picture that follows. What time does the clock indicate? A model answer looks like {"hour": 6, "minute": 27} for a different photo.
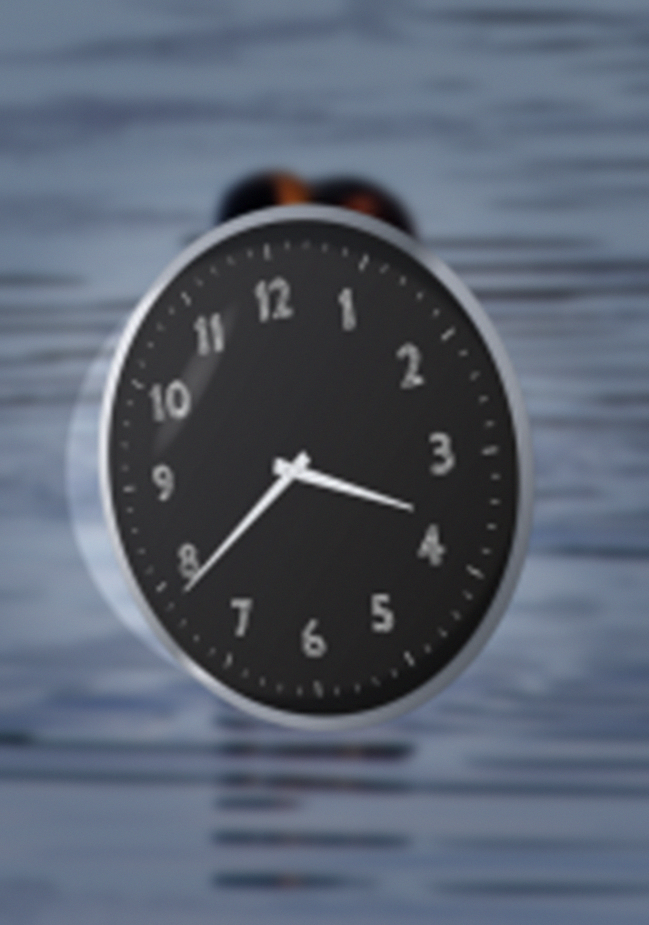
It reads {"hour": 3, "minute": 39}
